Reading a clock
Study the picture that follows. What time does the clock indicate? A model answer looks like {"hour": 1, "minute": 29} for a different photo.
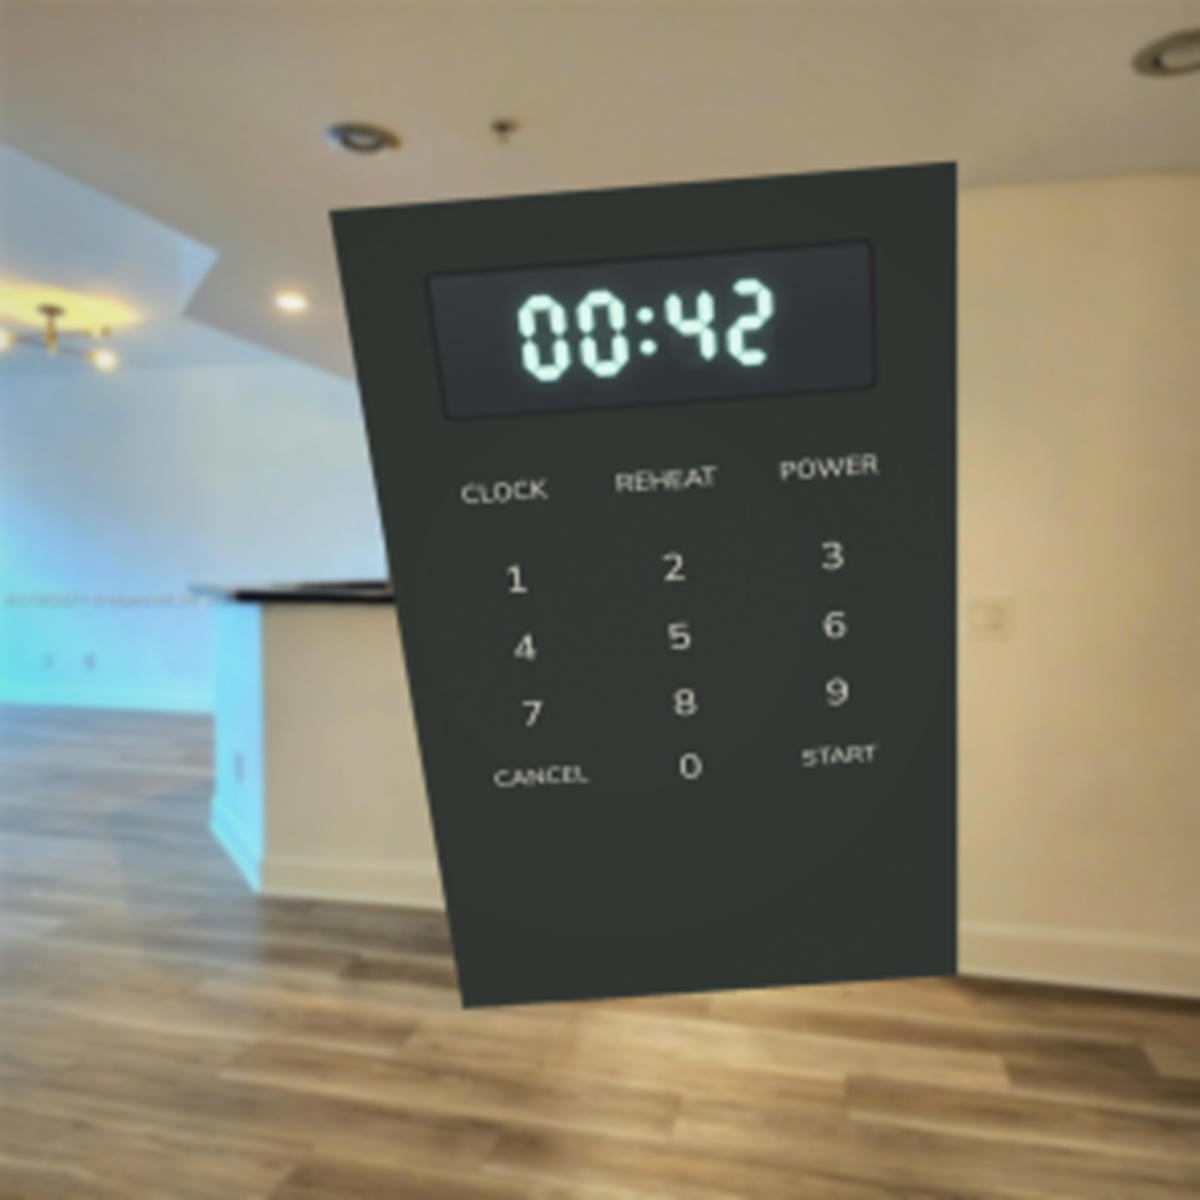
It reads {"hour": 0, "minute": 42}
